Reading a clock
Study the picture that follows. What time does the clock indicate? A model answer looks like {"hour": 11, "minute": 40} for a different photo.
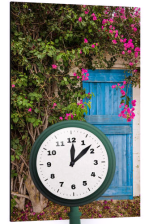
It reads {"hour": 12, "minute": 8}
